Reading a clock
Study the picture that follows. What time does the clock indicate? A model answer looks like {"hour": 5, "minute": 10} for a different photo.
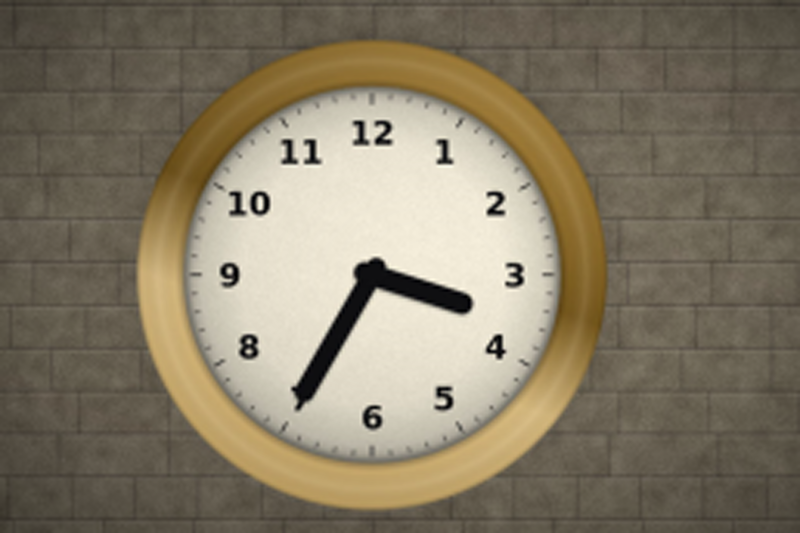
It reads {"hour": 3, "minute": 35}
